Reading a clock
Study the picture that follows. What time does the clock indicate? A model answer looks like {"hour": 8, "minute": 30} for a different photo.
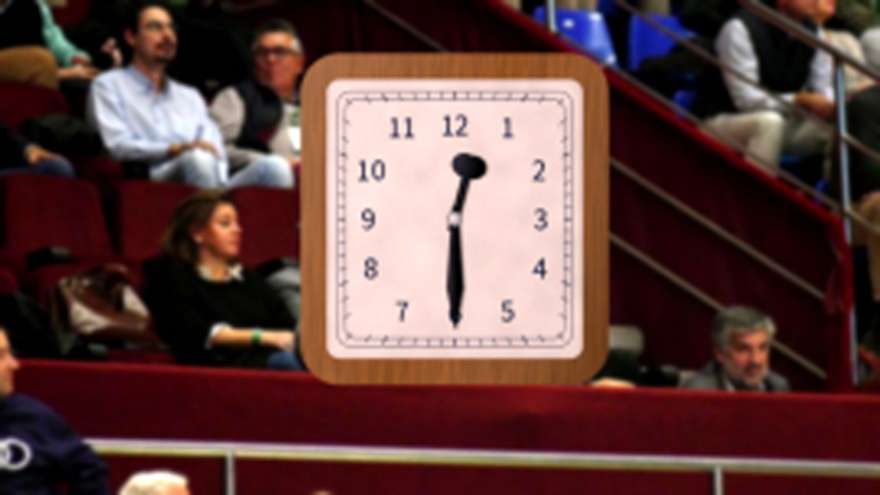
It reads {"hour": 12, "minute": 30}
